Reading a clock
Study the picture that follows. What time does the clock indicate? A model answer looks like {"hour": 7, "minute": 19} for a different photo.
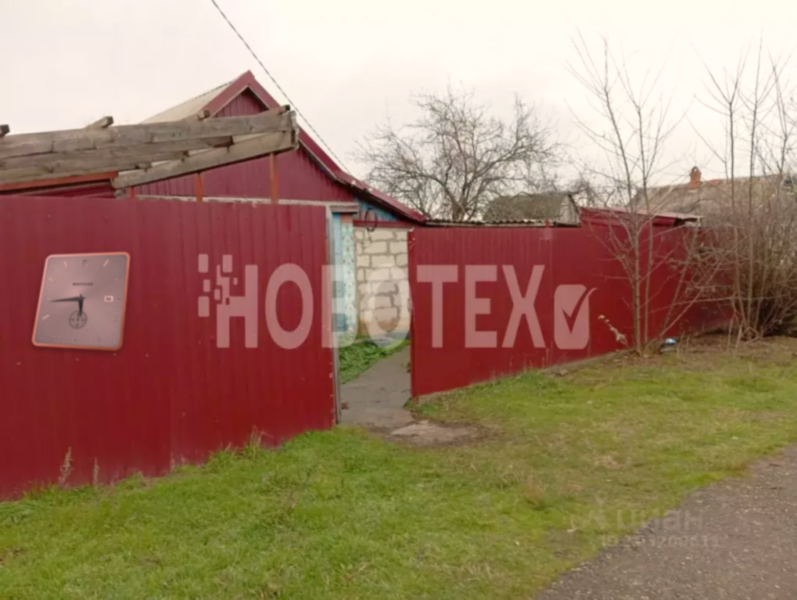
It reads {"hour": 5, "minute": 44}
